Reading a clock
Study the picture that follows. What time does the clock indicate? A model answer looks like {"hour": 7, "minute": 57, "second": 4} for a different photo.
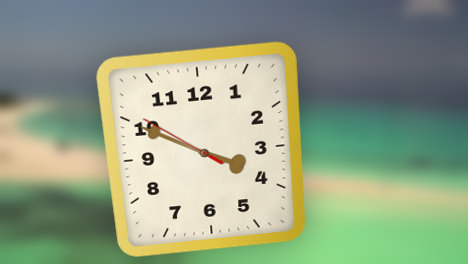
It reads {"hour": 3, "minute": 49, "second": 51}
